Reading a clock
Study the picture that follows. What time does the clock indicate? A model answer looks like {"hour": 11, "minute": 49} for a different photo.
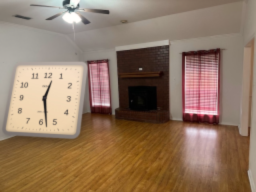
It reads {"hour": 12, "minute": 28}
